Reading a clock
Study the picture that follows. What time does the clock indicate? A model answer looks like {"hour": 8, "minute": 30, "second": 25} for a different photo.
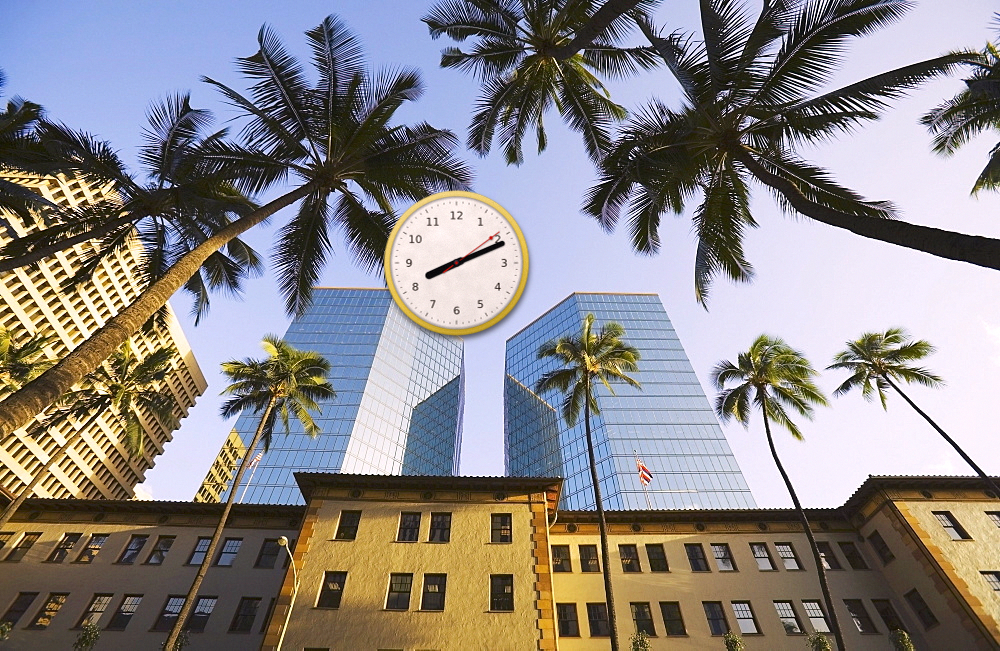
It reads {"hour": 8, "minute": 11, "second": 9}
